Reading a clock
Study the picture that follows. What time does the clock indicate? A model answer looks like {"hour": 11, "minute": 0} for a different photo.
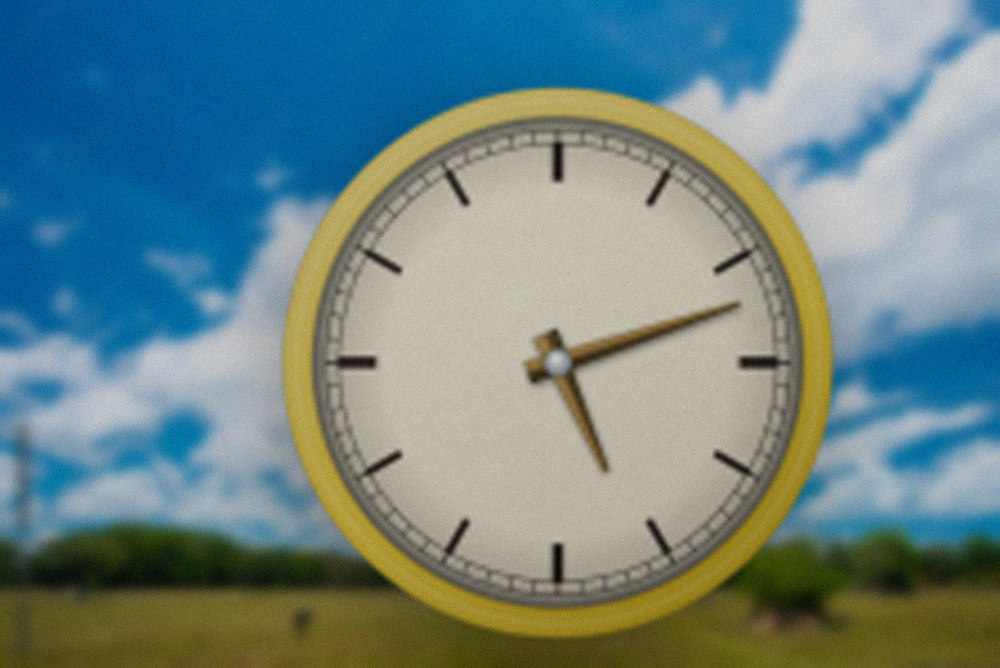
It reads {"hour": 5, "minute": 12}
